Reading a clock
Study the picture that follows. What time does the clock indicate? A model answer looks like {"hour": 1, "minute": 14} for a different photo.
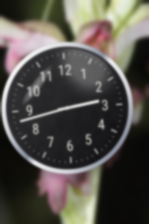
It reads {"hour": 2, "minute": 43}
